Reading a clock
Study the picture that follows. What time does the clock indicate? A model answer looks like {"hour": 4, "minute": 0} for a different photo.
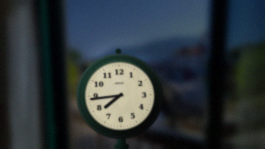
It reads {"hour": 7, "minute": 44}
